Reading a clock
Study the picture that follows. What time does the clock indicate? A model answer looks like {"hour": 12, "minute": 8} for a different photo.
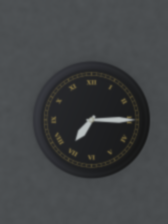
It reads {"hour": 7, "minute": 15}
